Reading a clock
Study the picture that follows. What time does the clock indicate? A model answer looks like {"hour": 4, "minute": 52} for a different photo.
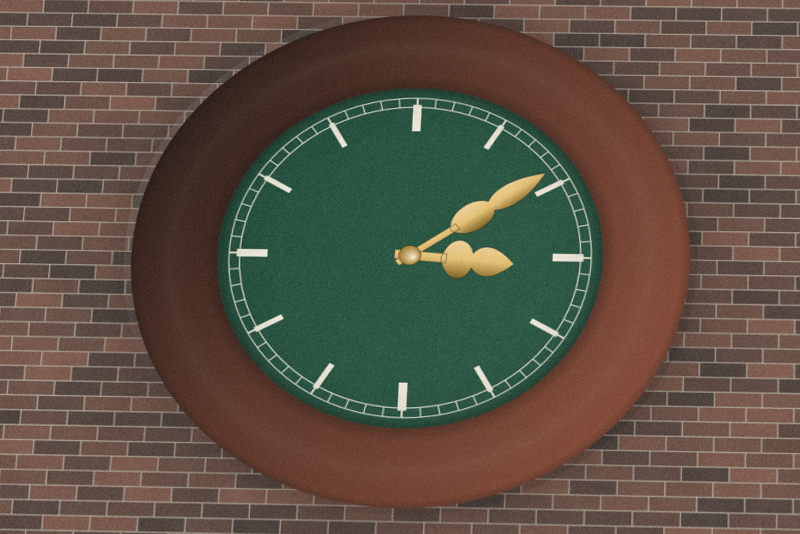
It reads {"hour": 3, "minute": 9}
